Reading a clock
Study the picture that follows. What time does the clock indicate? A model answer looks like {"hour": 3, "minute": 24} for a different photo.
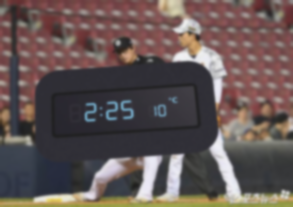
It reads {"hour": 2, "minute": 25}
